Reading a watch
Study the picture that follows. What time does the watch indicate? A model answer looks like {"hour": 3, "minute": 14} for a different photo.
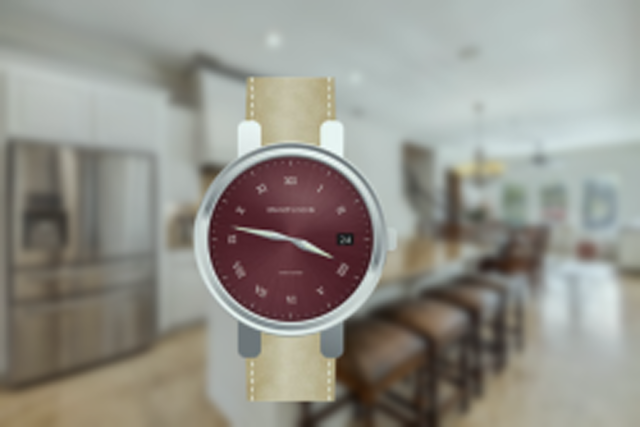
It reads {"hour": 3, "minute": 47}
